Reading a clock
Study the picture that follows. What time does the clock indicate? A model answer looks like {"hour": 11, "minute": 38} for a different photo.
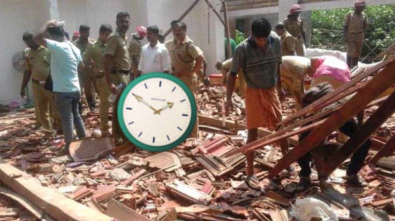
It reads {"hour": 1, "minute": 50}
